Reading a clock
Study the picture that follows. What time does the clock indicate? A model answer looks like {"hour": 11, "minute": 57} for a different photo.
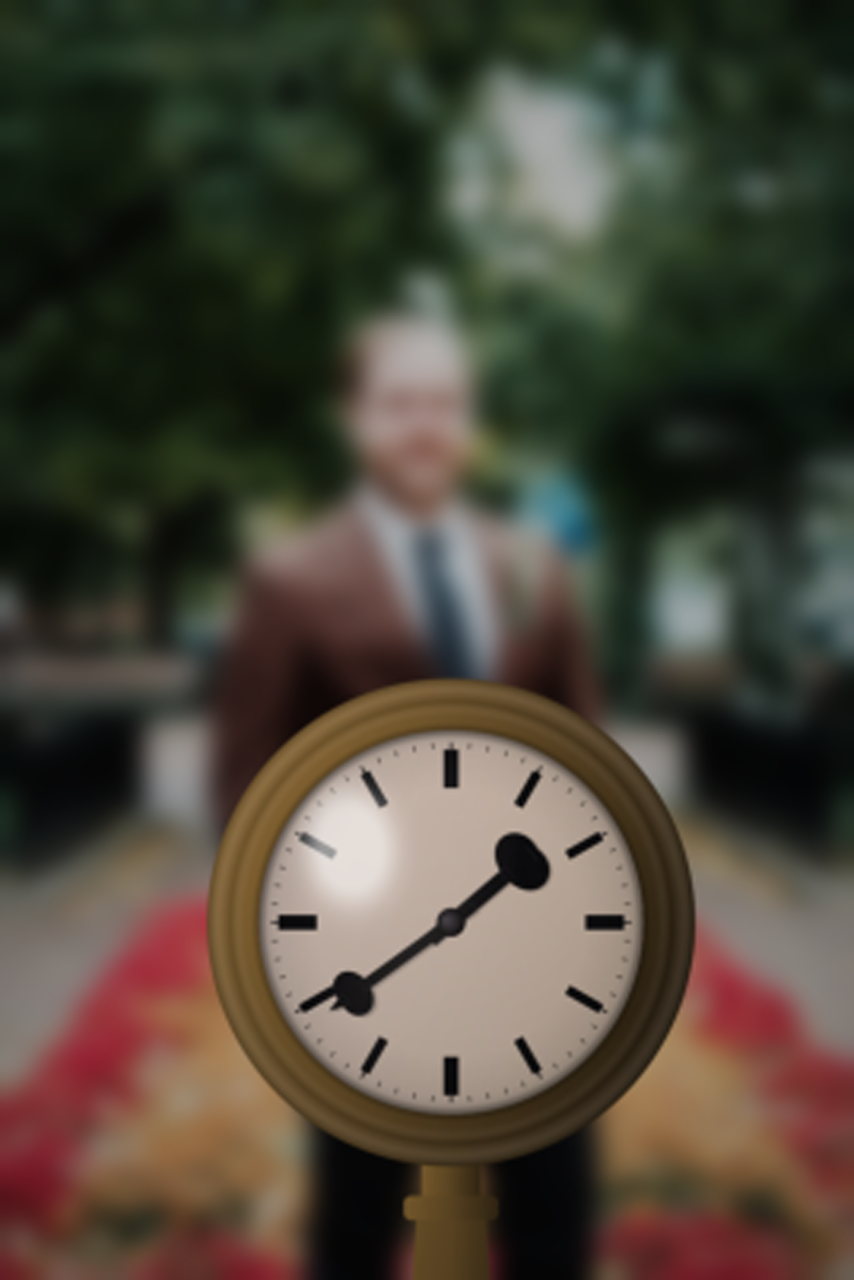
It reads {"hour": 1, "minute": 39}
